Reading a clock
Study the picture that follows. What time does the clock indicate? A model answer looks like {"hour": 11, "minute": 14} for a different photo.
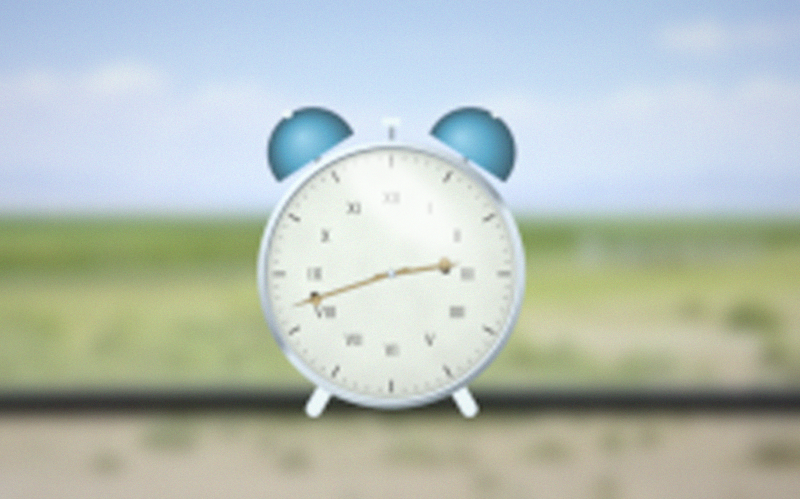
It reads {"hour": 2, "minute": 42}
